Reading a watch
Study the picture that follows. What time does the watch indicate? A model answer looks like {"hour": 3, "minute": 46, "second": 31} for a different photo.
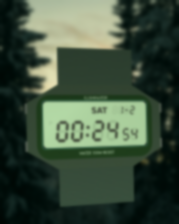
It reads {"hour": 0, "minute": 24, "second": 54}
